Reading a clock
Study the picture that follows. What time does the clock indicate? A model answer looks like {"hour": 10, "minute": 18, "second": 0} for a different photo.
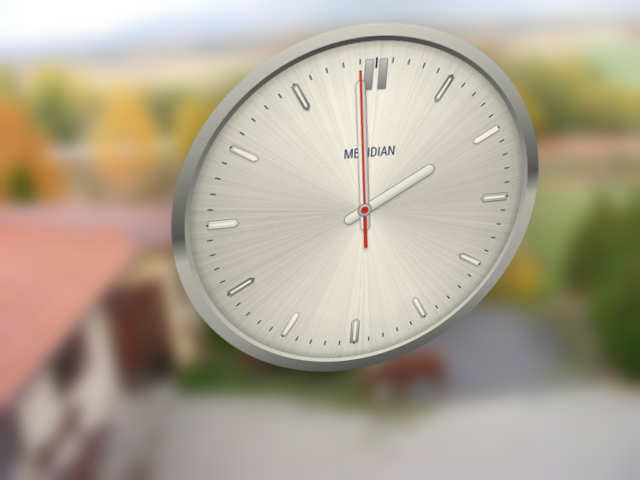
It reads {"hour": 1, "minute": 58, "second": 59}
